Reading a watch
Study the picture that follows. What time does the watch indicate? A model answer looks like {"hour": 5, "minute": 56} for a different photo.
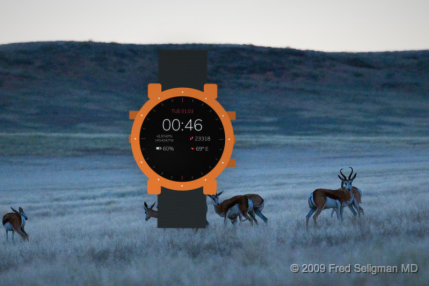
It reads {"hour": 0, "minute": 46}
